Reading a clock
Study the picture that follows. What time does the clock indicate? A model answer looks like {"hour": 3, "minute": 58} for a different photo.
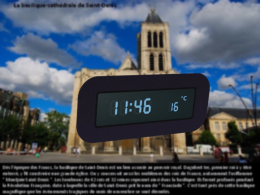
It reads {"hour": 11, "minute": 46}
